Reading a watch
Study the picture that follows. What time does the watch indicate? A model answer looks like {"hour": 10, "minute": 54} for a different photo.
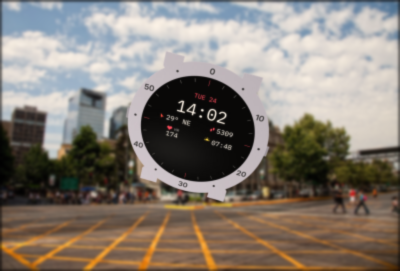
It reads {"hour": 14, "minute": 2}
